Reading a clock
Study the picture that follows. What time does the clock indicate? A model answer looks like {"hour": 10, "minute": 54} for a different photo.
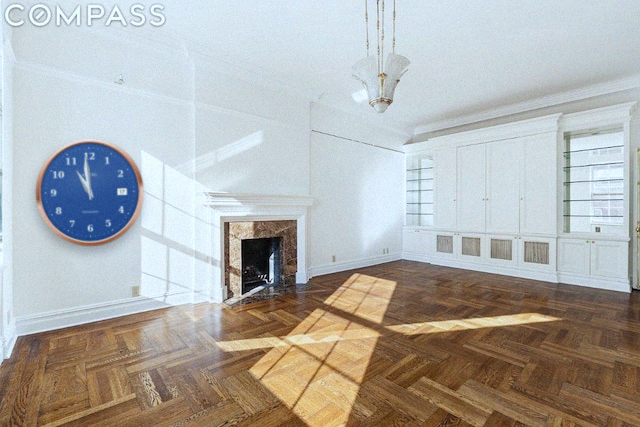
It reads {"hour": 10, "minute": 59}
